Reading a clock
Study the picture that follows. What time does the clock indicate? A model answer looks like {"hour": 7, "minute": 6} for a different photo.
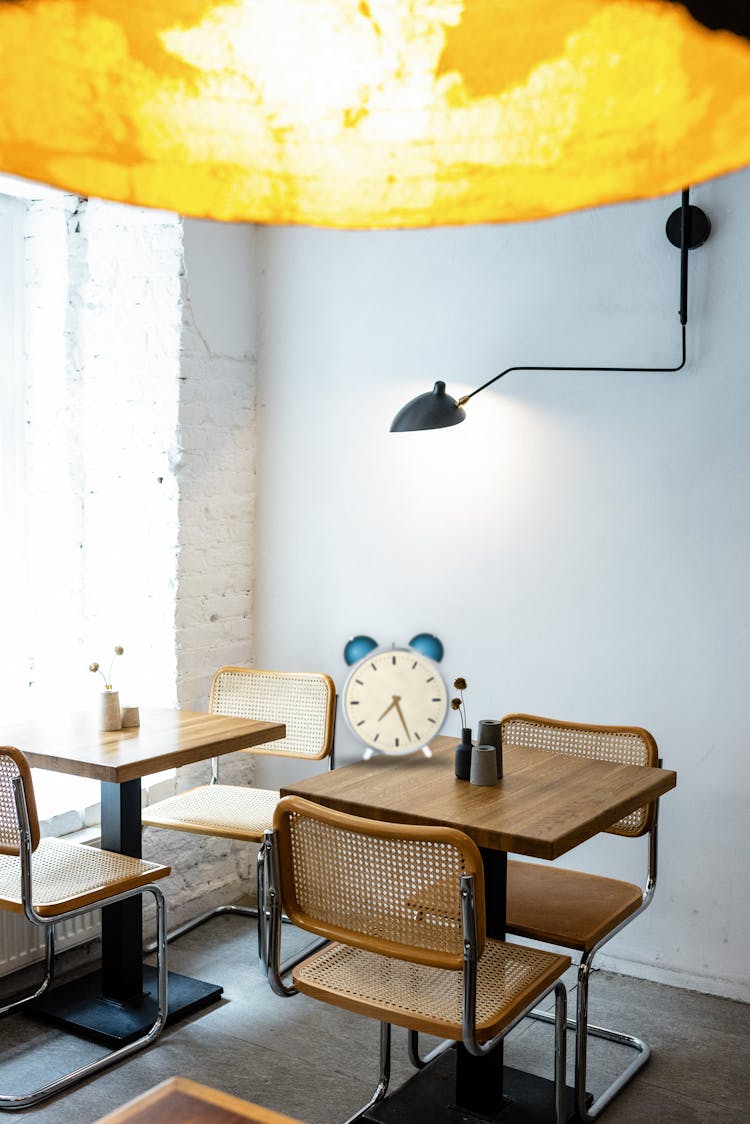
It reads {"hour": 7, "minute": 27}
